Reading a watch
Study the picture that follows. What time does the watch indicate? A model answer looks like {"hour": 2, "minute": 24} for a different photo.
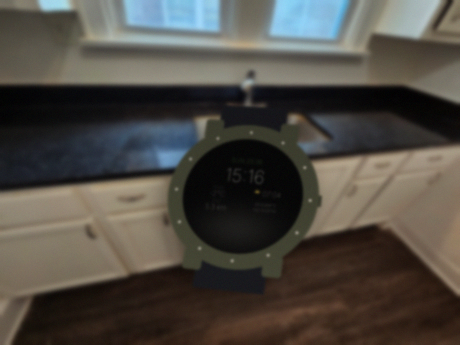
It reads {"hour": 15, "minute": 16}
